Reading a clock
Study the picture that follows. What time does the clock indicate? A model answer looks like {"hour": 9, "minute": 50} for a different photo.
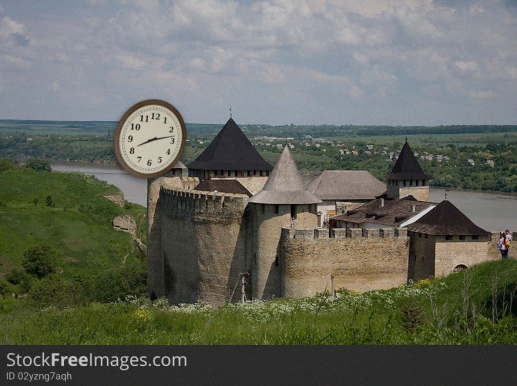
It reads {"hour": 8, "minute": 13}
